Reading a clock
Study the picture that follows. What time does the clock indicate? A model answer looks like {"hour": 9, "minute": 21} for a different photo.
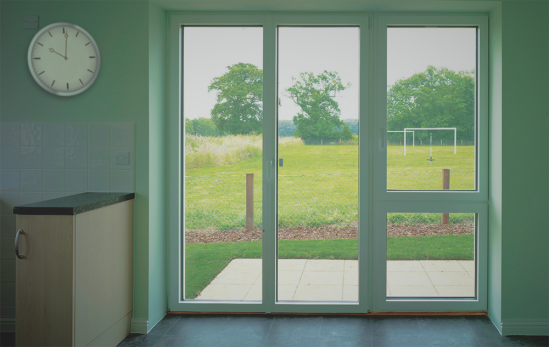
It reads {"hour": 10, "minute": 1}
